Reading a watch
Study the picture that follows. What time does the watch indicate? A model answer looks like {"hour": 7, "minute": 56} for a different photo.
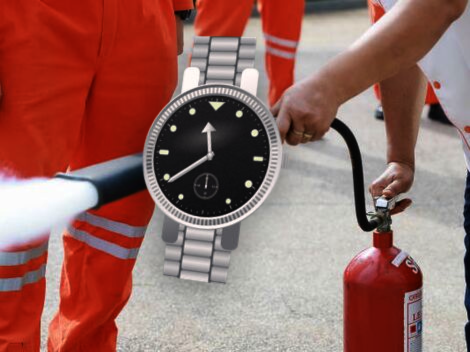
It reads {"hour": 11, "minute": 39}
